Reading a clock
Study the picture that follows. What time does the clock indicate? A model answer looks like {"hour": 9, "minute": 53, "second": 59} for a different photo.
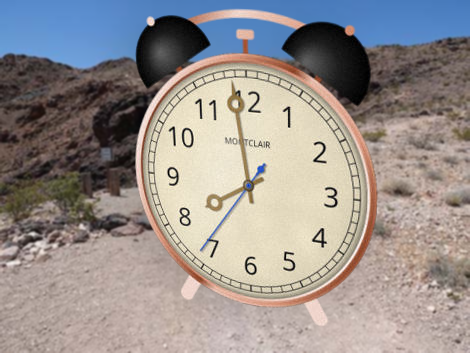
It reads {"hour": 7, "minute": 58, "second": 36}
